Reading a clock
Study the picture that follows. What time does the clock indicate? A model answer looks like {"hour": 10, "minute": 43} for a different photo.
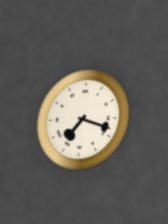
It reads {"hour": 7, "minute": 18}
